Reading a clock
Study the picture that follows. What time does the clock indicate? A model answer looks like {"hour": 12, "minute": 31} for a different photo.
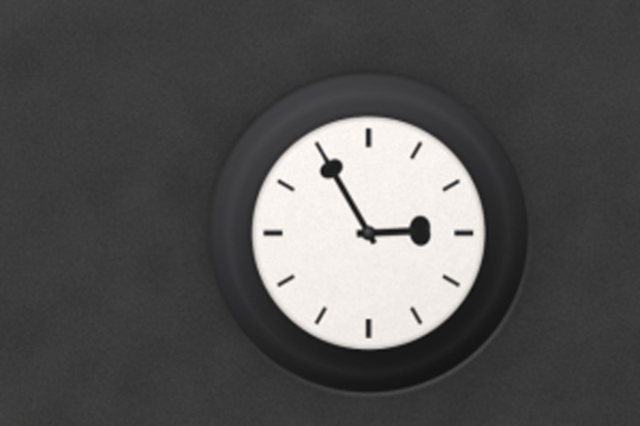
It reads {"hour": 2, "minute": 55}
